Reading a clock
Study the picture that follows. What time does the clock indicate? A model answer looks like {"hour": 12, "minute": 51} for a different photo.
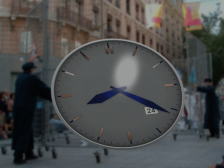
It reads {"hour": 8, "minute": 21}
